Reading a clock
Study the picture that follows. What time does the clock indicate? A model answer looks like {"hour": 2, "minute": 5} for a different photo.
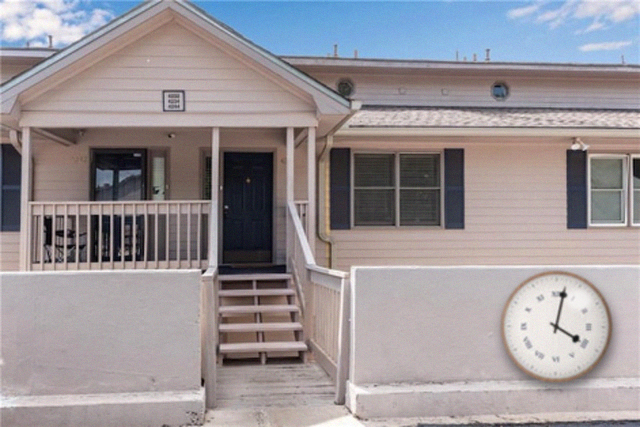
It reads {"hour": 4, "minute": 2}
